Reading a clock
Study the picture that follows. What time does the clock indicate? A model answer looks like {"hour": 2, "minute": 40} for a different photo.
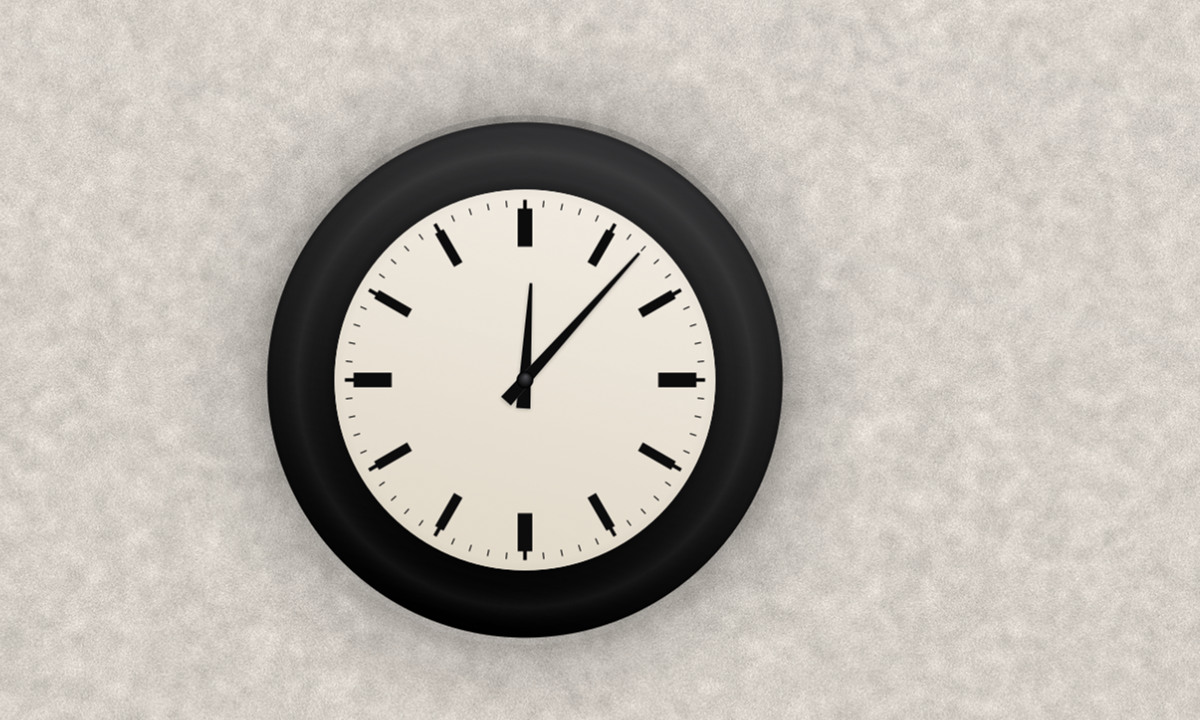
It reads {"hour": 12, "minute": 7}
